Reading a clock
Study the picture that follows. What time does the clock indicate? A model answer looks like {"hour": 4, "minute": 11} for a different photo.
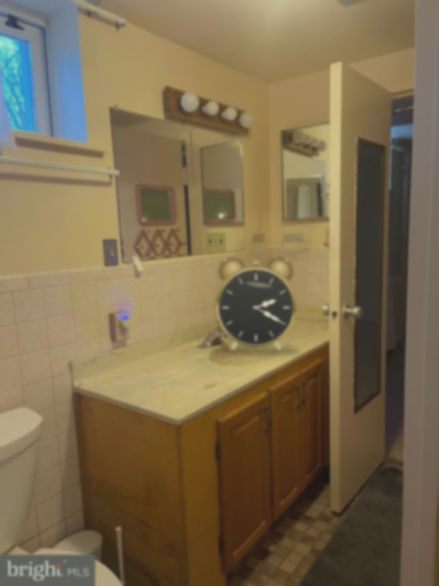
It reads {"hour": 2, "minute": 20}
